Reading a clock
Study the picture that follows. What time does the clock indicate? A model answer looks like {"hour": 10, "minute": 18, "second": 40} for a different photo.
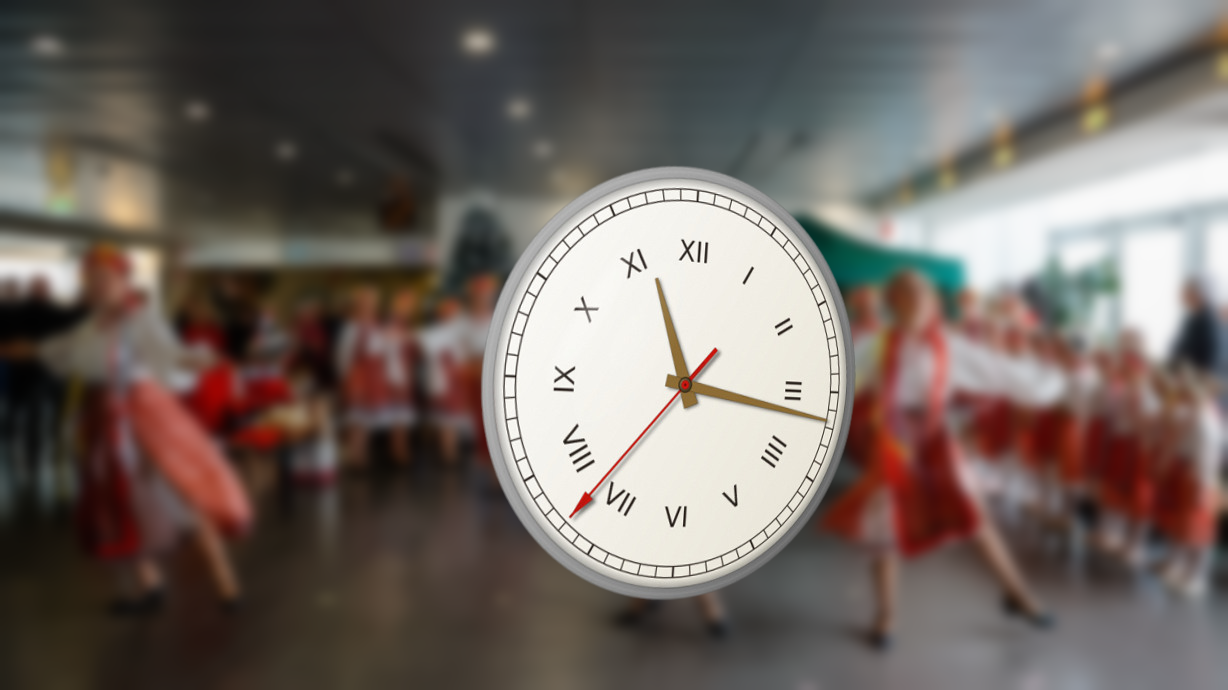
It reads {"hour": 11, "minute": 16, "second": 37}
